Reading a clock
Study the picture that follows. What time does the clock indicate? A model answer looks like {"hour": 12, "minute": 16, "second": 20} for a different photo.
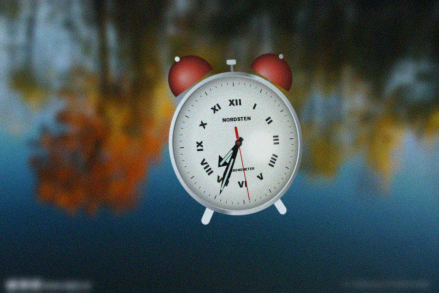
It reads {"hour": 7, "minute": 34, "second": 29}
